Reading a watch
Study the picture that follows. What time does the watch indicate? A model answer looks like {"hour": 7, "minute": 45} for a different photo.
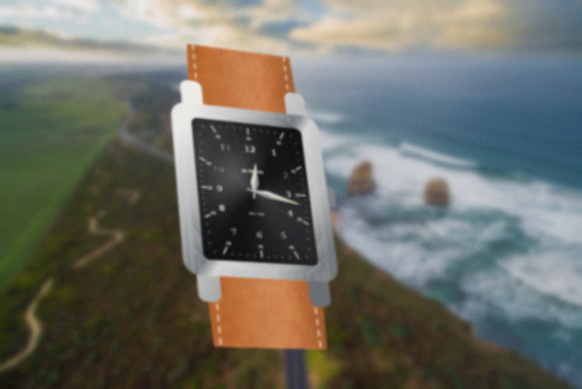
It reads {"hour": 12, "minute": 17}
